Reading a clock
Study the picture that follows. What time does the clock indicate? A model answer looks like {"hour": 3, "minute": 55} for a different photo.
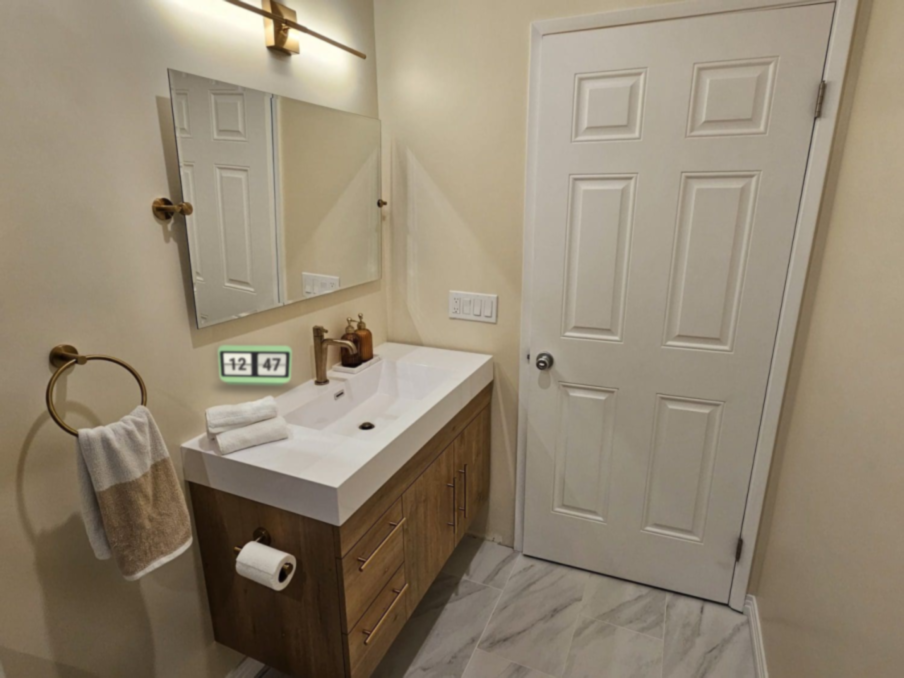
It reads {"hour": 12, "minute": 47}
